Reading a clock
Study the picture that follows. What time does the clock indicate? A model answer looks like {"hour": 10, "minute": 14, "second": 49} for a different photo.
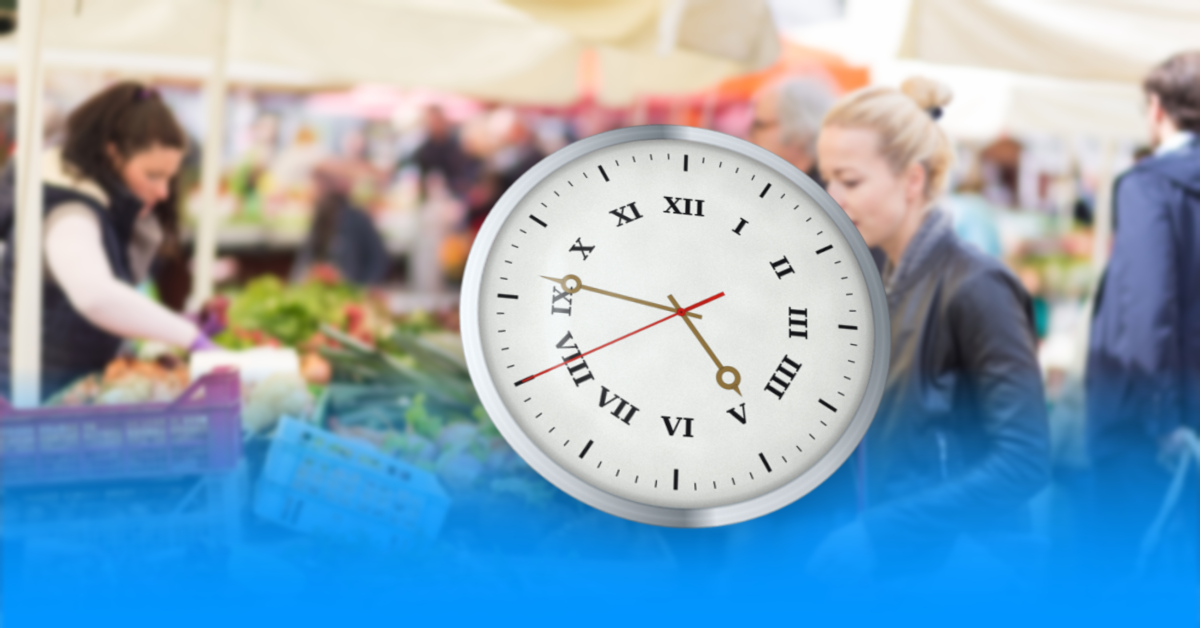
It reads {"hour": 4, "minute": 46, "second": 40}
